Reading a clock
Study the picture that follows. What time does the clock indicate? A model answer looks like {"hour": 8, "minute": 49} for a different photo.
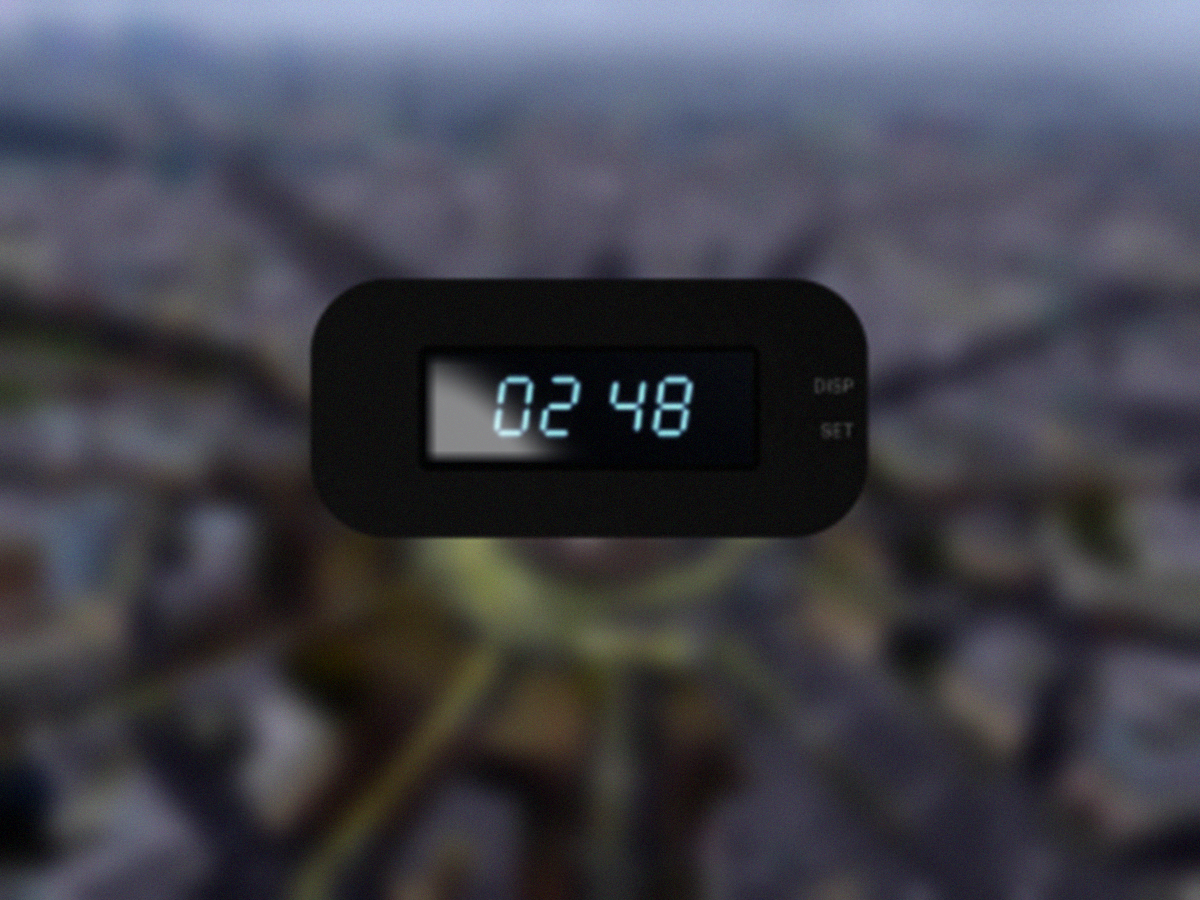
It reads {"hour": 2, "minute": 48}
